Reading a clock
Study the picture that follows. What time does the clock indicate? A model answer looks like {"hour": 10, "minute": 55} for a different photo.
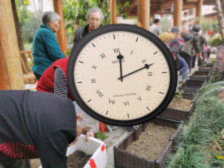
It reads {"hour": 12, "minute": 12}
